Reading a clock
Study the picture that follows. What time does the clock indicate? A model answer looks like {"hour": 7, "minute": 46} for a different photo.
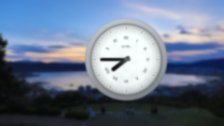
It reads {"hour": 7, "minute": 45}
